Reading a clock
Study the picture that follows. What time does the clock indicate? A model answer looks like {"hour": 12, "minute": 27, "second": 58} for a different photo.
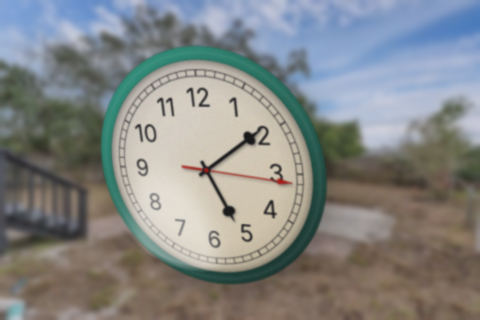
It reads {"hour": 5, "minute": 9, "second": 16}
